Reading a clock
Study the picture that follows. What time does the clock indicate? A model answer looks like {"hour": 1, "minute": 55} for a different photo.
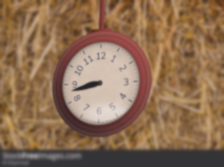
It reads {"hour": 8, "minute": 43}
